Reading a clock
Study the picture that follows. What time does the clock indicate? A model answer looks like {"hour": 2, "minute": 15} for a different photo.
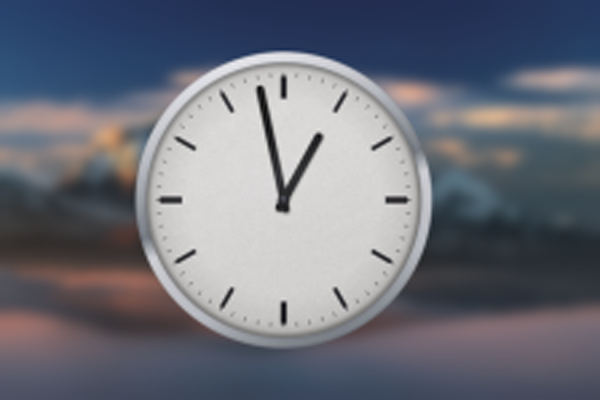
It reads {"hour": 12, "minute": 58}
